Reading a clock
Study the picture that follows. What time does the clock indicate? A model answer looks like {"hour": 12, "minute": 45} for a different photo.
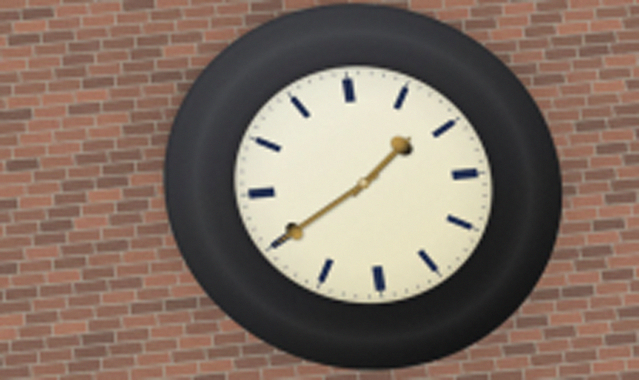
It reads {"hour": 1, "minute": 40}
